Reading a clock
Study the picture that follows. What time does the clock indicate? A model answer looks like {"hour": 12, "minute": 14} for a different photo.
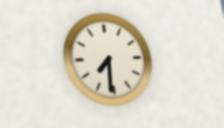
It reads {"hour": 7, "minute": 31}
